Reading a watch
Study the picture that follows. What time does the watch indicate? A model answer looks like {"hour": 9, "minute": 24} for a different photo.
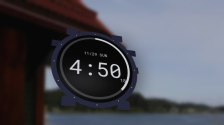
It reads {"hour": 4, "minute": 50}
